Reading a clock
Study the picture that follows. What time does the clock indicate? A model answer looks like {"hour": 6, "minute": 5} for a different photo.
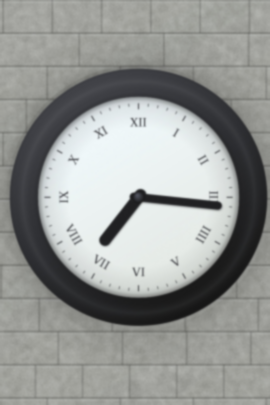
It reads {"hour": 7, "minute": 16}
